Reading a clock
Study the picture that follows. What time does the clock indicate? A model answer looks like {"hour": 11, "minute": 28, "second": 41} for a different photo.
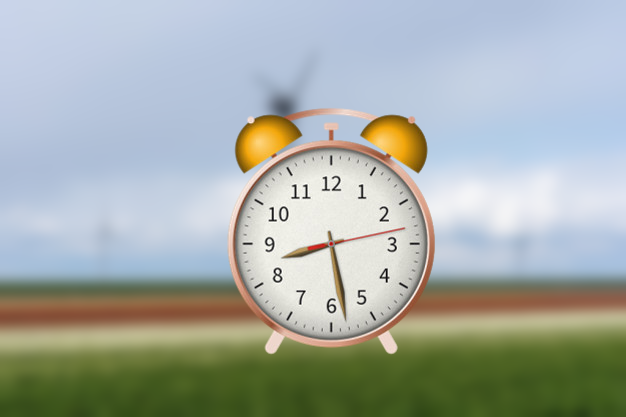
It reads {"hour": 8, "minute": 28, "second": 13}
